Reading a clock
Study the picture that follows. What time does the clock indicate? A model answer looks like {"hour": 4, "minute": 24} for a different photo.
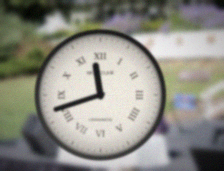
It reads {"hour": 11, "minute": 42}
